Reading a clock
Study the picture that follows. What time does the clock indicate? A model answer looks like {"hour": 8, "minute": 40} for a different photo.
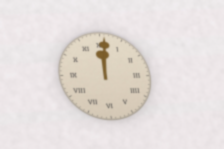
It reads {"hour": 12, "minute": 1}
